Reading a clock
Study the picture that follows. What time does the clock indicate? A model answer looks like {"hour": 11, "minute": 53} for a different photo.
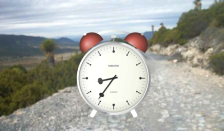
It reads {"hour": 8, "minute": 36}
